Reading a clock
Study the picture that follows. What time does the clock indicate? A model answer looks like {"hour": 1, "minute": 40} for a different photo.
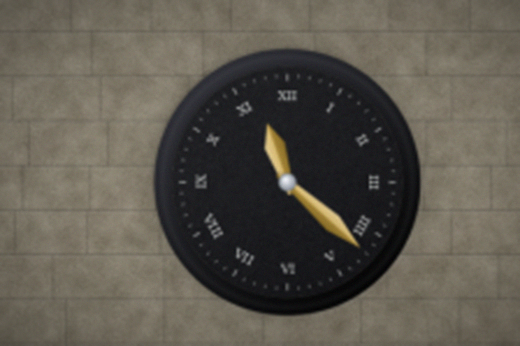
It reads {"hour": 11, "minute": 22}
